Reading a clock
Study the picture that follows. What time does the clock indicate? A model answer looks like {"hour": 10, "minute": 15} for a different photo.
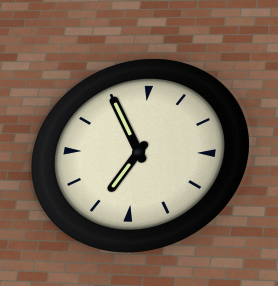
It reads {"hour": 6, "minute": 55}
